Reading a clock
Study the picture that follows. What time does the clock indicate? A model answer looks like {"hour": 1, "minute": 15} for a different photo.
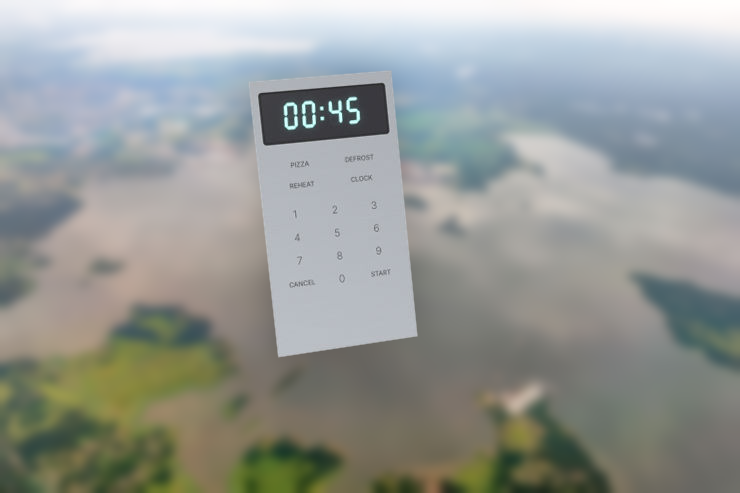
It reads {"hour": 0, "minute": 45}
